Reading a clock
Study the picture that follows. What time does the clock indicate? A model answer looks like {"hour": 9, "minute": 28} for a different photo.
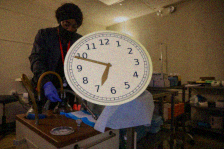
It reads {"hour": 6, "minute": 49}
